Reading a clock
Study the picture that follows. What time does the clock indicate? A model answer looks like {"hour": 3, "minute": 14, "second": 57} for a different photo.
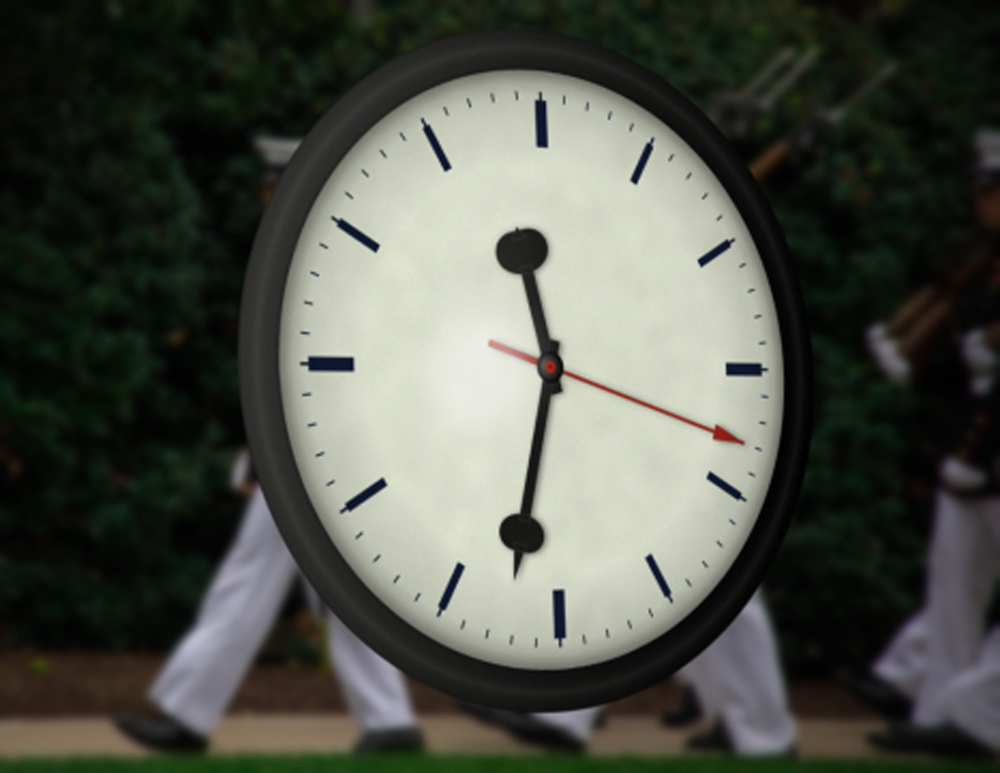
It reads {"hour": 11, "minute": 32, "second": 18}
